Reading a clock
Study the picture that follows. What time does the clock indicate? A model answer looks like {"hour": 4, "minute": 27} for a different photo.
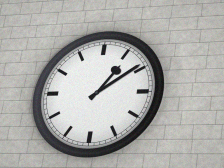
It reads {"hour": 1, "minute": 9}
